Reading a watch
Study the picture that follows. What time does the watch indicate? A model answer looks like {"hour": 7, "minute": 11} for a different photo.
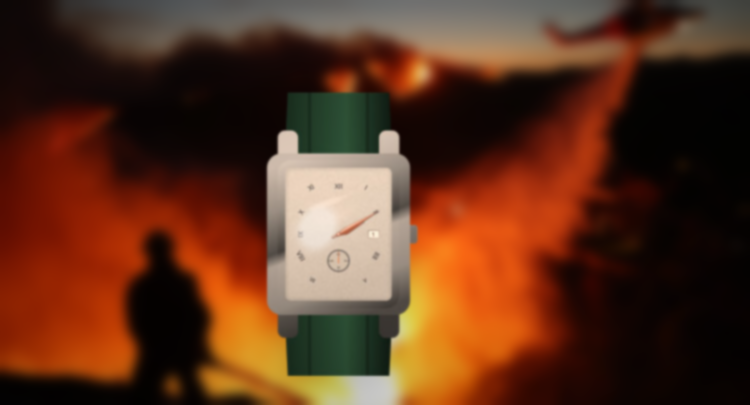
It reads {"hour": 2, "minute": 10}
